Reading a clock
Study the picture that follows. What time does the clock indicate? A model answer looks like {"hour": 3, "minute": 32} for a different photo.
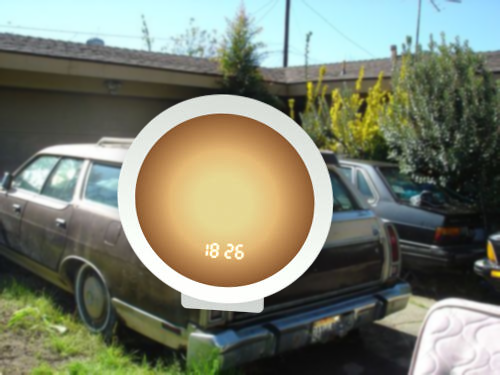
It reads {"hour": 18, "minute": 26}
